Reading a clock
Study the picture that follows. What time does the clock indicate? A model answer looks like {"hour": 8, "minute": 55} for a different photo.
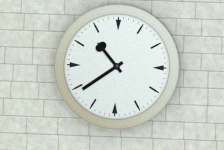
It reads {"hour": 10, "minute": 39}
